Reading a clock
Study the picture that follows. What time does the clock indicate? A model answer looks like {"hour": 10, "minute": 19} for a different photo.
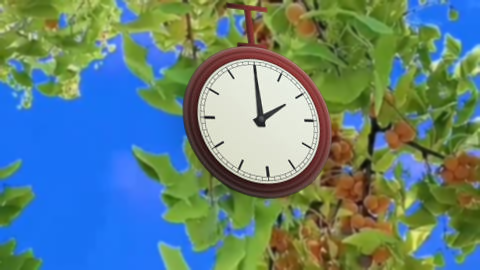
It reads {"hour": 2, "minute": 0}
